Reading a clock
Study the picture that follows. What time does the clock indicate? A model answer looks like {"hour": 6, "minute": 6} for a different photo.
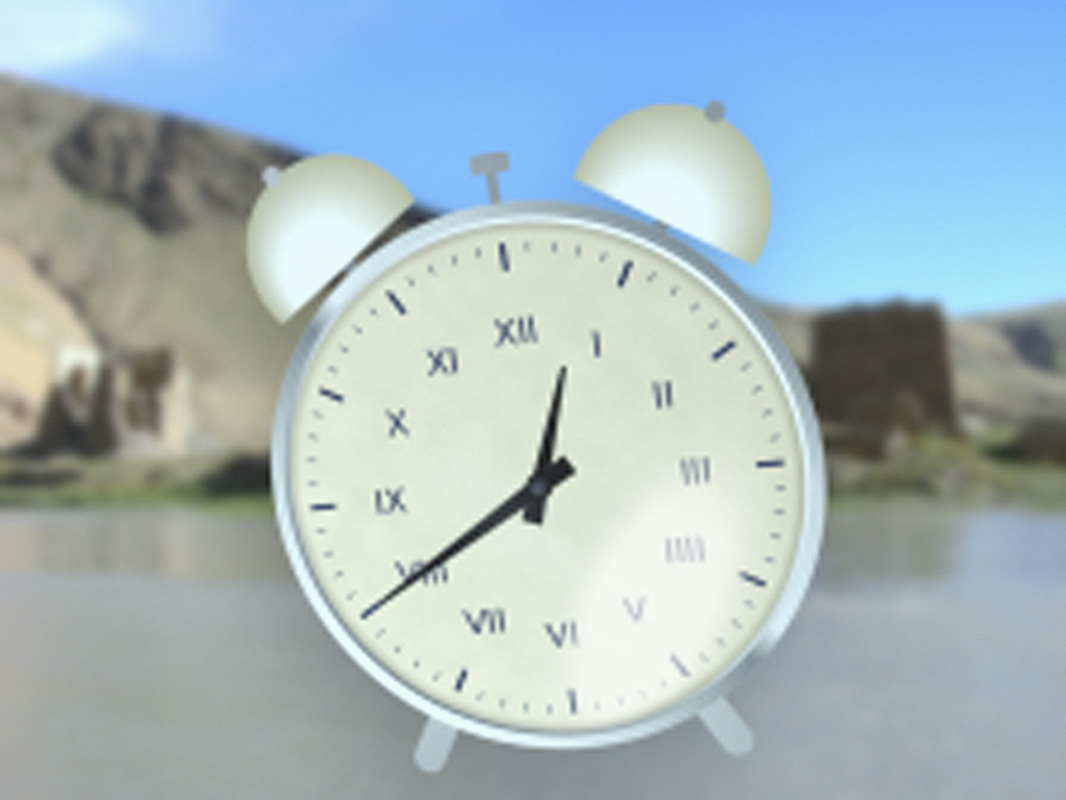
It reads {"hour": 12, "minute": 40}
